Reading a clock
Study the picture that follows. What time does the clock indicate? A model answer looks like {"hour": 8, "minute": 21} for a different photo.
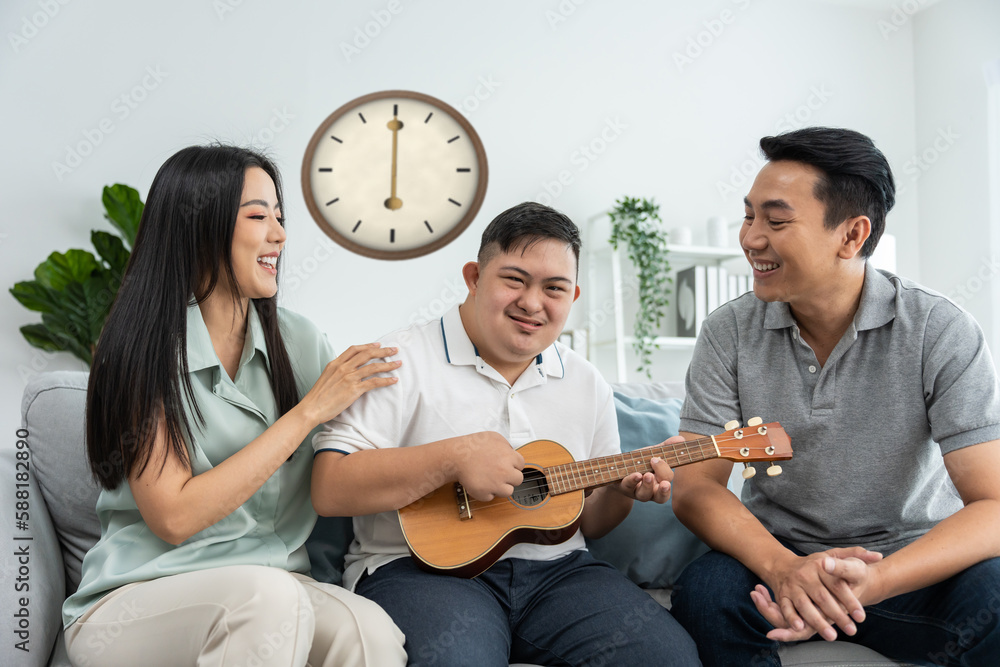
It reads {"hour": 6, "minute": 0}
